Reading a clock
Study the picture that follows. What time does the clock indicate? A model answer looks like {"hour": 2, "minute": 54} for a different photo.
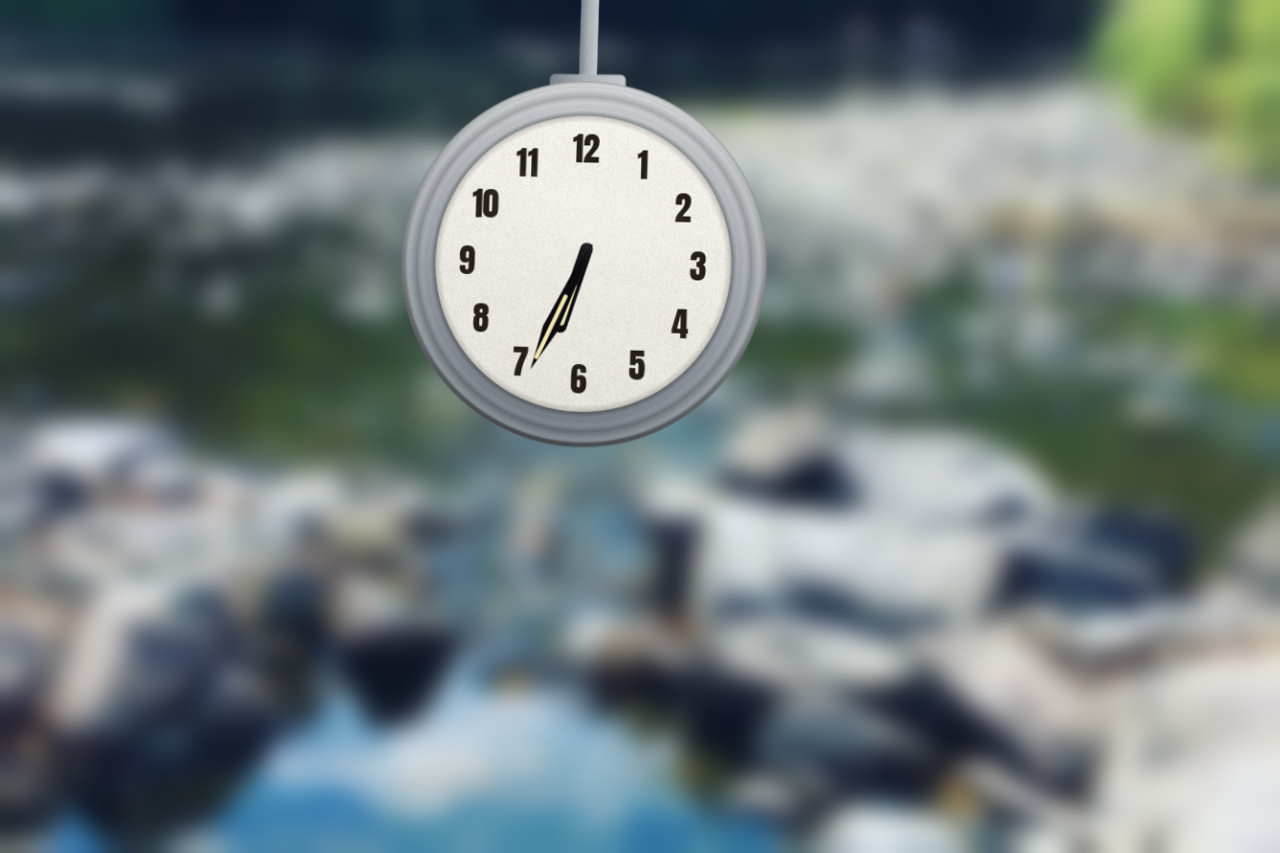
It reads {"hour": 6, "minute": 34}
